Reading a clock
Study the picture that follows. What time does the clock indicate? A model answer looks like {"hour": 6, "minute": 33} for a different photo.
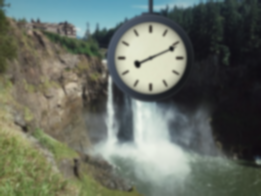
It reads {"hour": 8, "minute": 11}
